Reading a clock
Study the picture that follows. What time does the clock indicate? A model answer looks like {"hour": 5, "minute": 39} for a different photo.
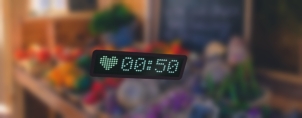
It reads {"hour": 0, "minute": 50}
